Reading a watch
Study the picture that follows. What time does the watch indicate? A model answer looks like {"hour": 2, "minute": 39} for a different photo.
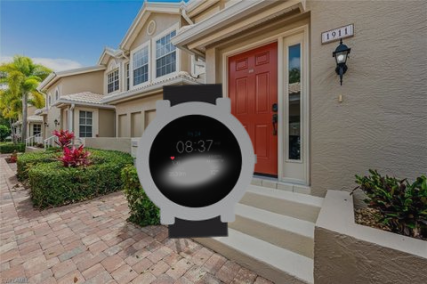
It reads {"hour": 8, "minute": 37}
